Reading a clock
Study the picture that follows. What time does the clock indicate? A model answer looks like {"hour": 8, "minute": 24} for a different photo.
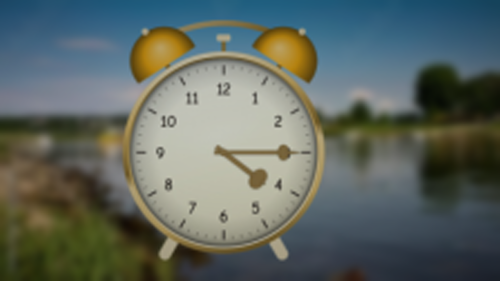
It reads {"hour": 4, "minute": 15}
